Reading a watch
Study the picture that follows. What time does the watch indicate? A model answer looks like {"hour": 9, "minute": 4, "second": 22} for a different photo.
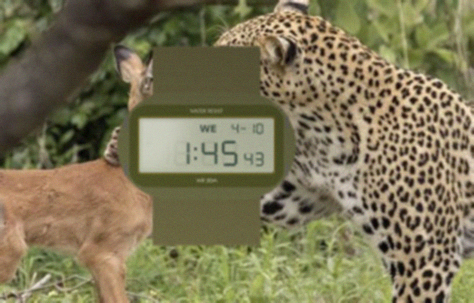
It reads {"hour": 1, "minute": 45, "second": 43}
